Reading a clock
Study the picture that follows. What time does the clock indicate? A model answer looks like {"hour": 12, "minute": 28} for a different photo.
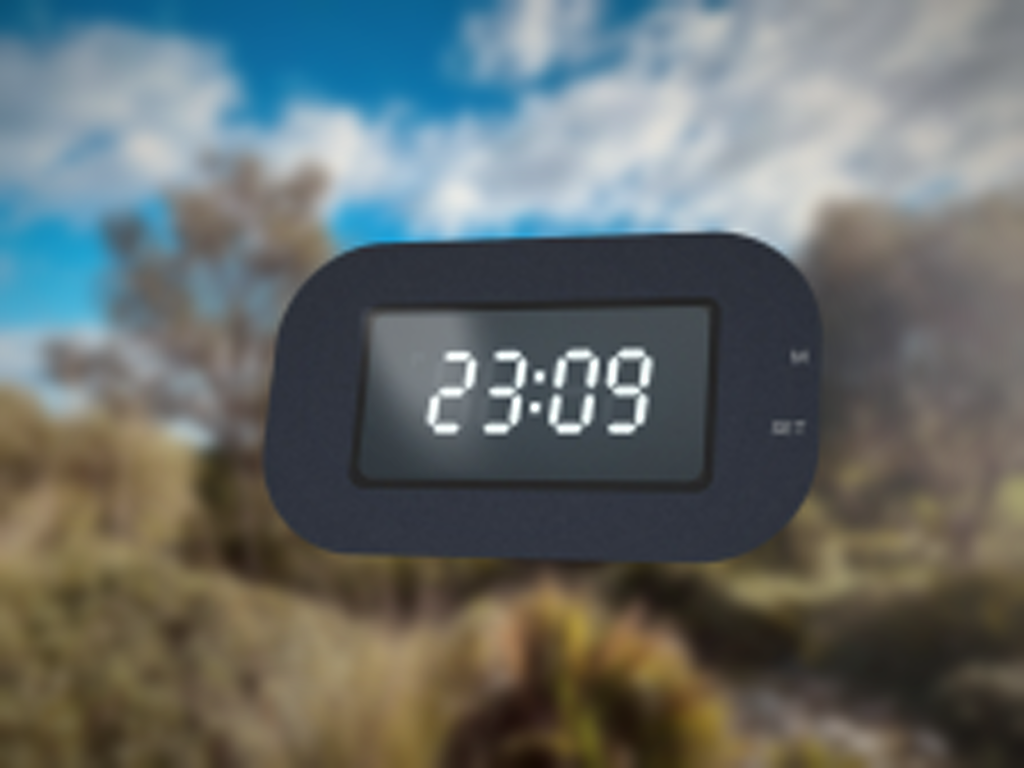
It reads {"hour": 23, "minute": 9}
